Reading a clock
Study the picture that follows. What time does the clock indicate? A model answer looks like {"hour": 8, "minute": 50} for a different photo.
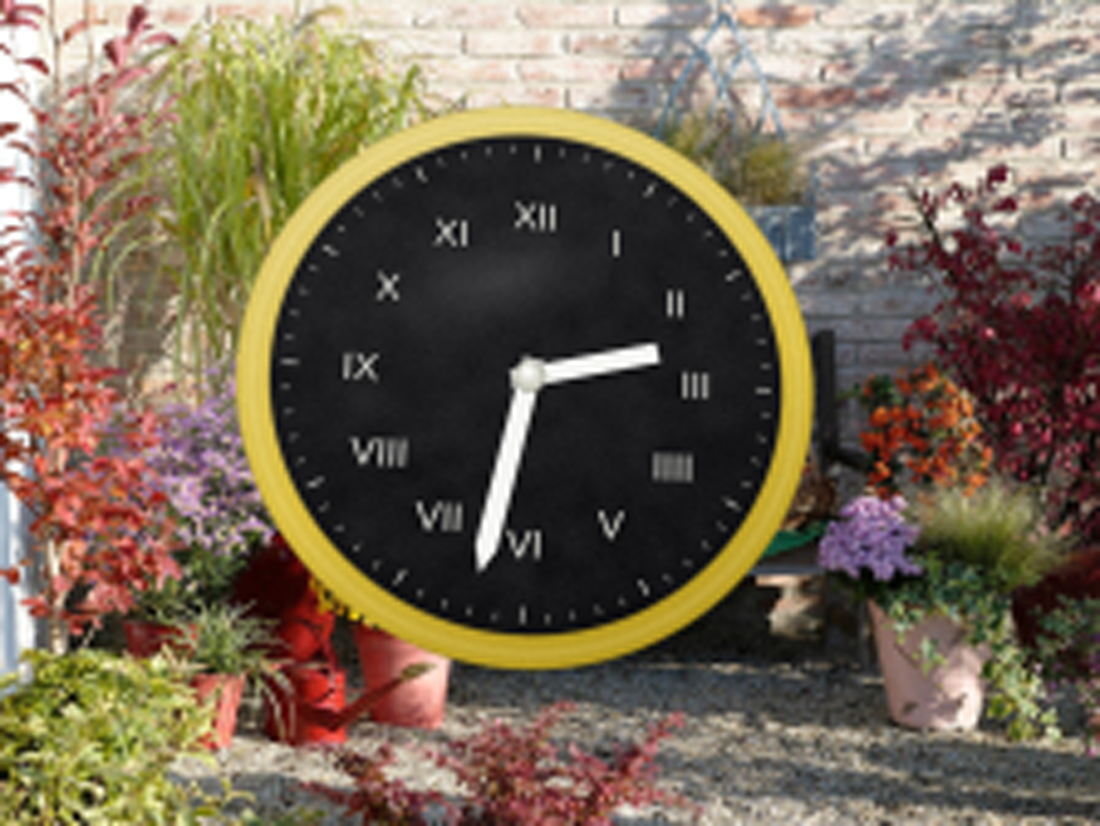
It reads {"hour": 2, "minute": 32}
